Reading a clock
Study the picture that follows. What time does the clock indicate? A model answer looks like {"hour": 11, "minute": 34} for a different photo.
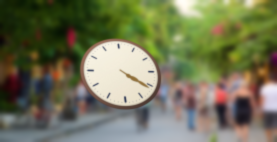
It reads {"hour": 4, "minute": 21}
